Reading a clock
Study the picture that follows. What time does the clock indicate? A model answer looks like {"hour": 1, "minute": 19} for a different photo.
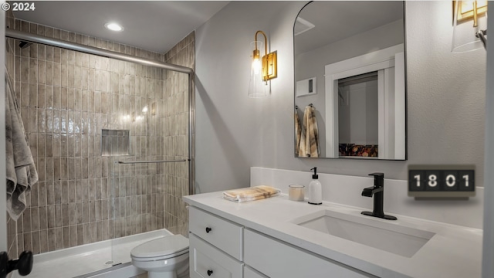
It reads {"hour": 18, "minute": 1}
